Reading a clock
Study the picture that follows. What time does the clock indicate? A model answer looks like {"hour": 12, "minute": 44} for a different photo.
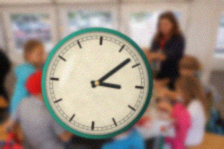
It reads {"hour": 3, "minute": 8}
